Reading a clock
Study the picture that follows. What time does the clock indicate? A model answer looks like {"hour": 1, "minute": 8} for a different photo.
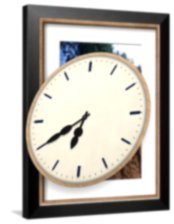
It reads {"hour": 6, "minute": 40}
